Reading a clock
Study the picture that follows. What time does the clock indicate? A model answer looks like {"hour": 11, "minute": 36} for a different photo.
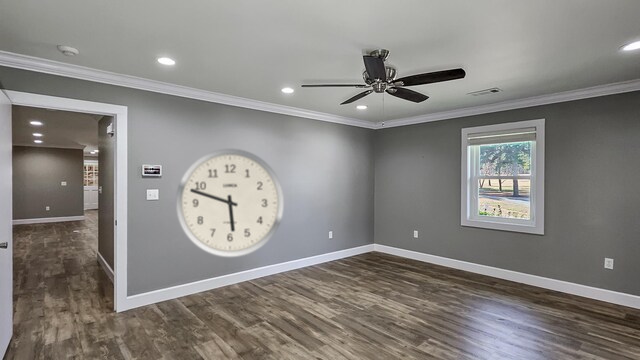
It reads {"hour": 5, "minute": 48}
